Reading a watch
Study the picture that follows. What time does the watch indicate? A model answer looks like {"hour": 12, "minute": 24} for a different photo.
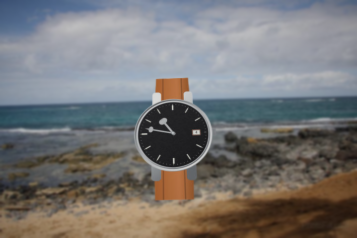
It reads {"hour": 10, "minute": 47}
